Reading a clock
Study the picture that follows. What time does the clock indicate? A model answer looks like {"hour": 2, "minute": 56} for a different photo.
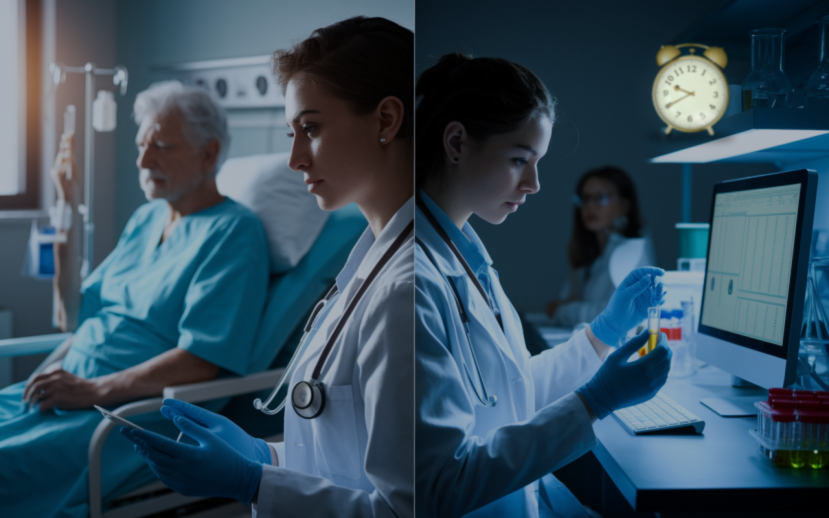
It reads {"hour": 9, "minute": 40}
